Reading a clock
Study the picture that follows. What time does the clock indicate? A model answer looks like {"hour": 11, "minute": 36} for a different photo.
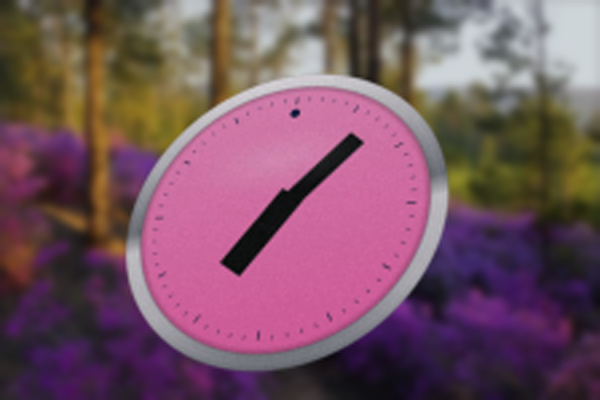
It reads {"hour": 7, "minute": 7}
